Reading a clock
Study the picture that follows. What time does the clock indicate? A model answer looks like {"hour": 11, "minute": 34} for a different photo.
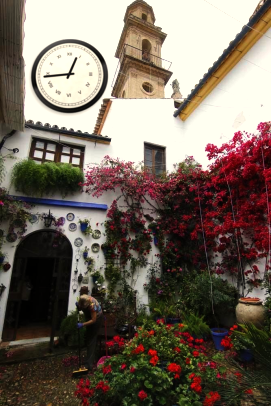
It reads {"hour": 12, "minute": 44}
